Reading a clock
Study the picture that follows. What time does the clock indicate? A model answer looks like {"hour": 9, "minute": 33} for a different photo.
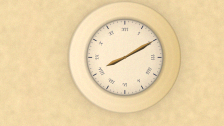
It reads {"hour": 8, "minute": 10}
